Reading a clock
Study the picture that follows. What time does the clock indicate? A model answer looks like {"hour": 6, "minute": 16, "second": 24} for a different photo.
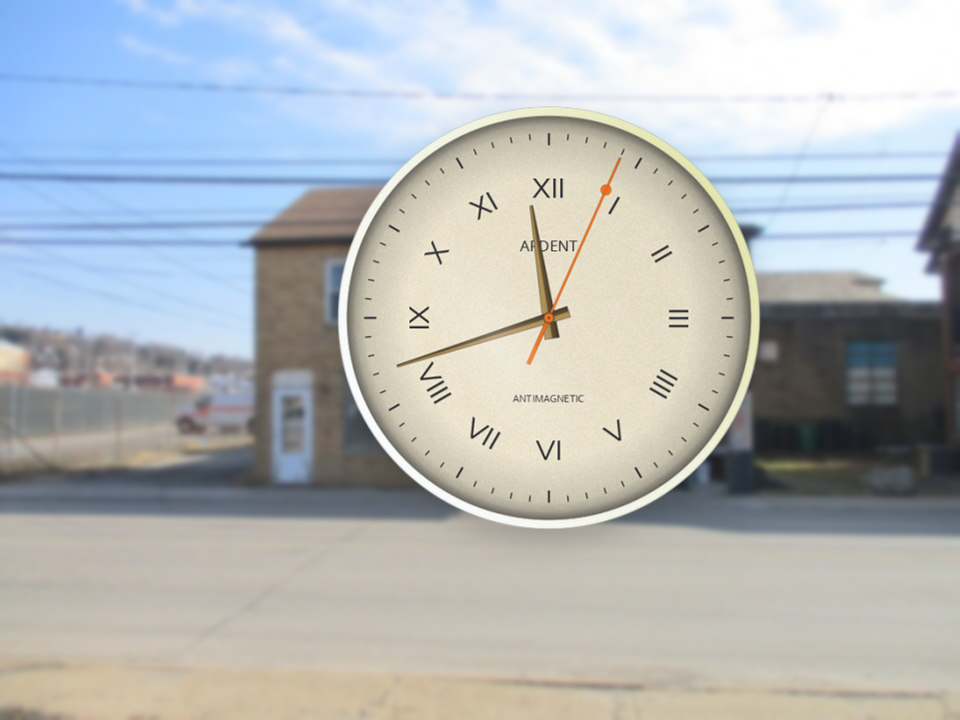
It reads {"hour": 11, "minute": 42, "second": 4}
